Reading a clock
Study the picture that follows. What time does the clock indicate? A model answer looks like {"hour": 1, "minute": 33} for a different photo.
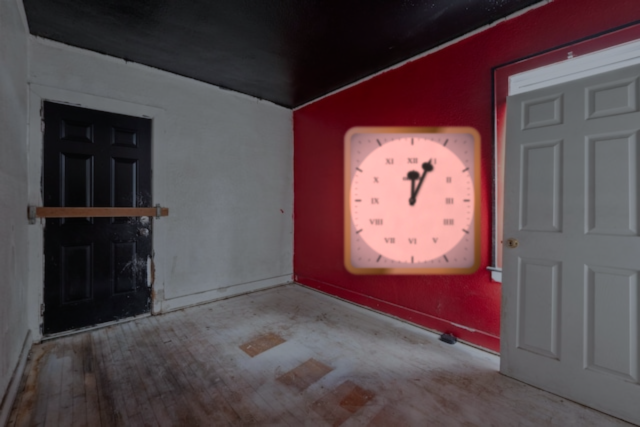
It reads {"hour": 12, "minute": 4}
